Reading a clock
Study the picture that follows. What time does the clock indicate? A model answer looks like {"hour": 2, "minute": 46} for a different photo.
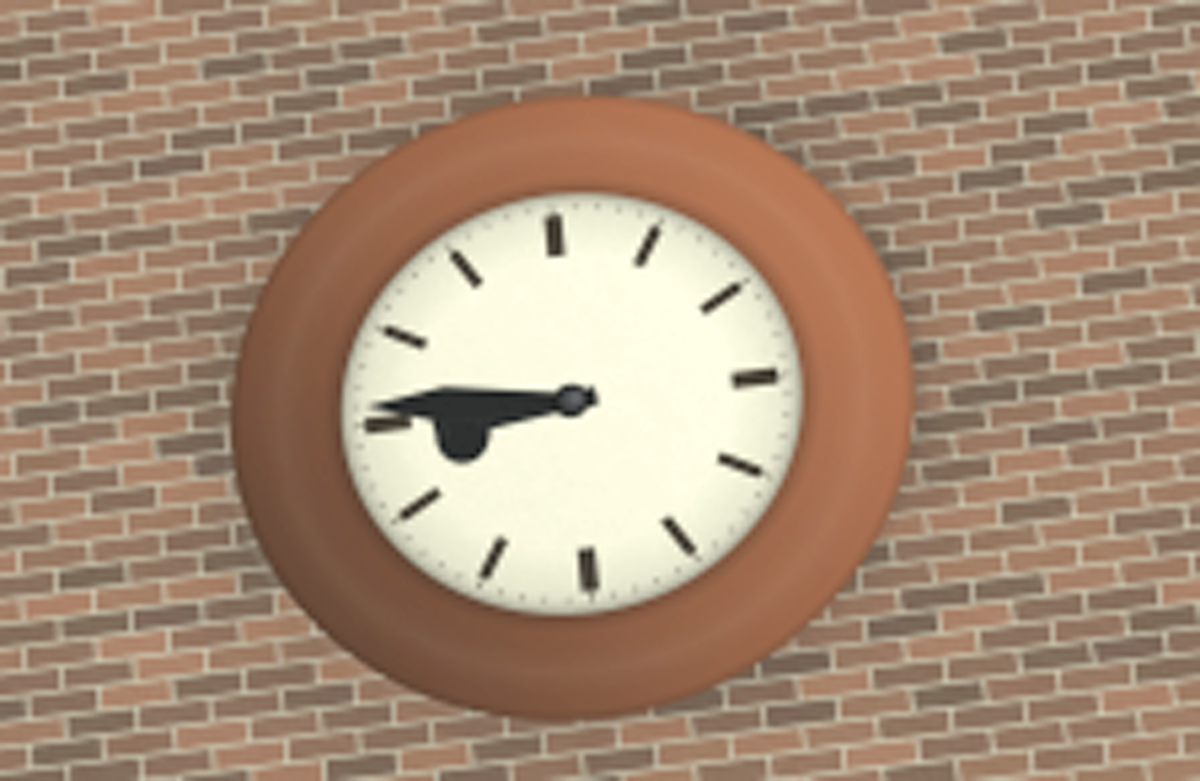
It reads {"hour": 8, "minute": 46}
